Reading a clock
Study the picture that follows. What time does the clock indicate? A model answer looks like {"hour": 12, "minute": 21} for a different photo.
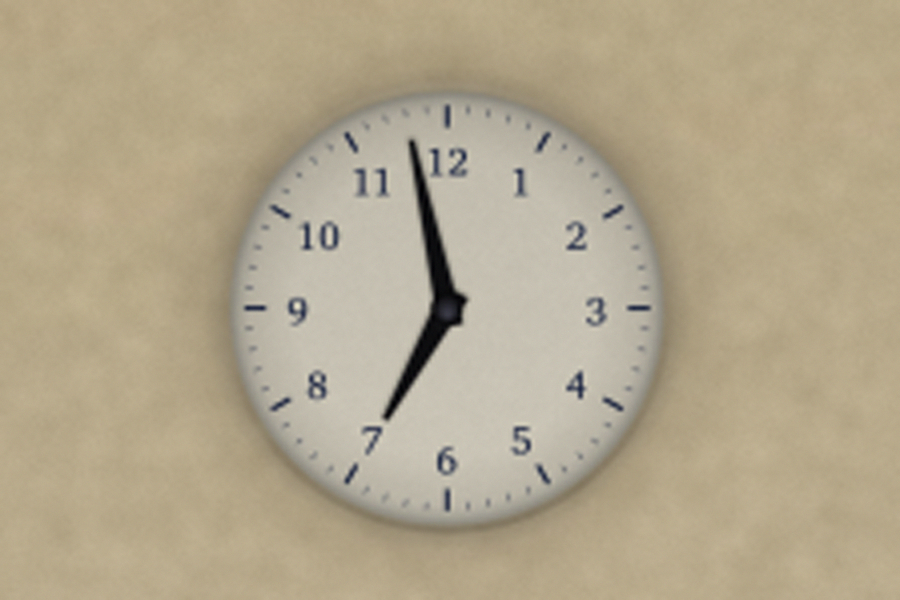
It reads {"hour": 6, "minute": 58}
